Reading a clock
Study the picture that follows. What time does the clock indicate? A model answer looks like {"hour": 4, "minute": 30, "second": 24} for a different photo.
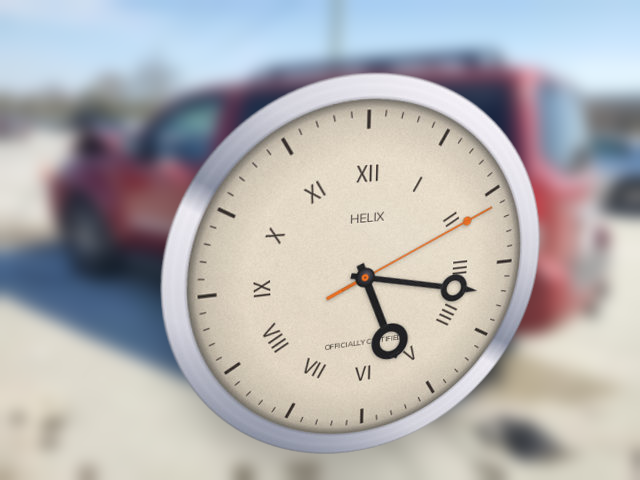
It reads {"hour": 5, "minute": 17, "second": 11}
